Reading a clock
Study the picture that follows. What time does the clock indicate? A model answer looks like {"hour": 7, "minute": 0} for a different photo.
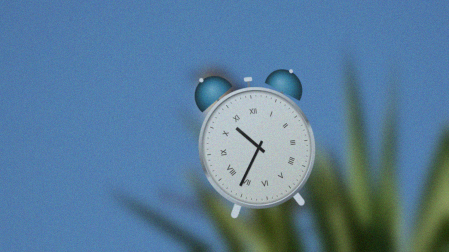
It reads {"hour": 10, "minute": 36}
